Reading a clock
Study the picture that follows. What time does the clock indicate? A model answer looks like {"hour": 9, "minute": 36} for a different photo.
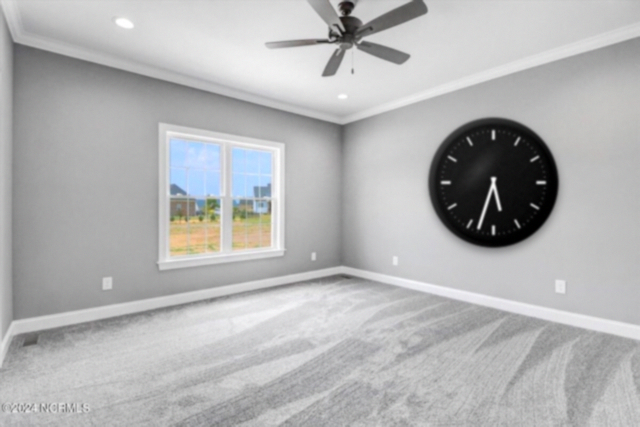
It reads {"hour": 5, "minute": 33}
